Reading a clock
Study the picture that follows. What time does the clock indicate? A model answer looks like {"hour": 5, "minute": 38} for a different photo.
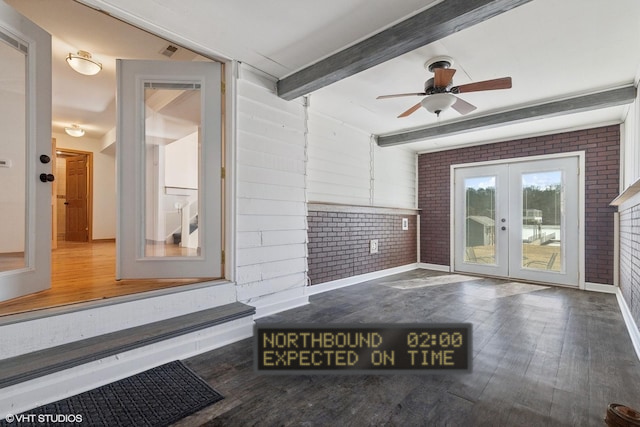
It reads {"hour": 2, "minute": 0}
